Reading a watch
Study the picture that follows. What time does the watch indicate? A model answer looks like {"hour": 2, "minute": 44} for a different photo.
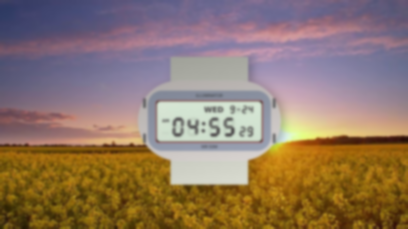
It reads {"hour": 4, "minute": 55}
